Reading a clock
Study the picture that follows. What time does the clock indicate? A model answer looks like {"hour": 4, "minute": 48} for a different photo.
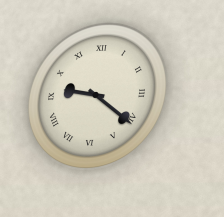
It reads {"hour": 9, "minute": 21}
